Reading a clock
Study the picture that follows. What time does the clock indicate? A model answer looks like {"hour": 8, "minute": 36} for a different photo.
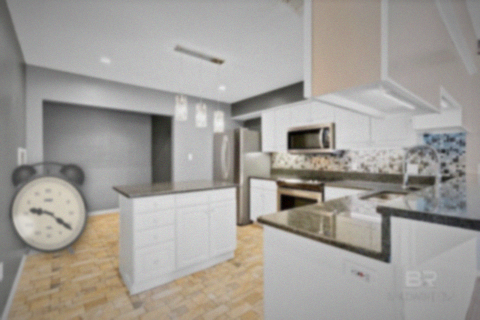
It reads {"hour": 9, "minute": 21}
